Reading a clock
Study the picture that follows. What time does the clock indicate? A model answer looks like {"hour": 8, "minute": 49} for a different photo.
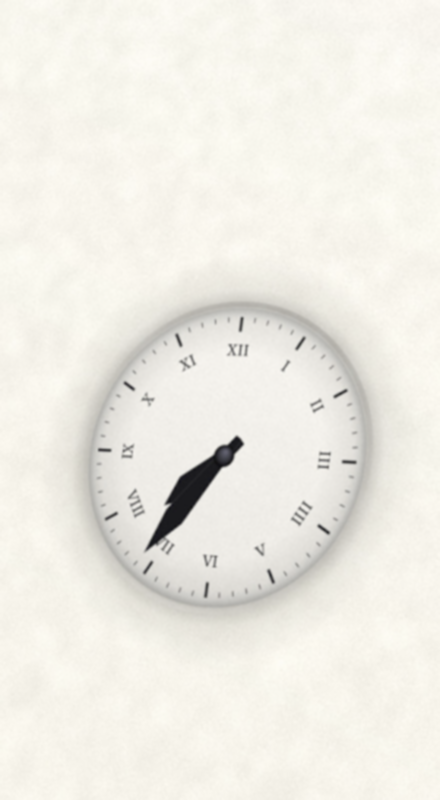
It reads {"hour": 7, "minute": 36}
